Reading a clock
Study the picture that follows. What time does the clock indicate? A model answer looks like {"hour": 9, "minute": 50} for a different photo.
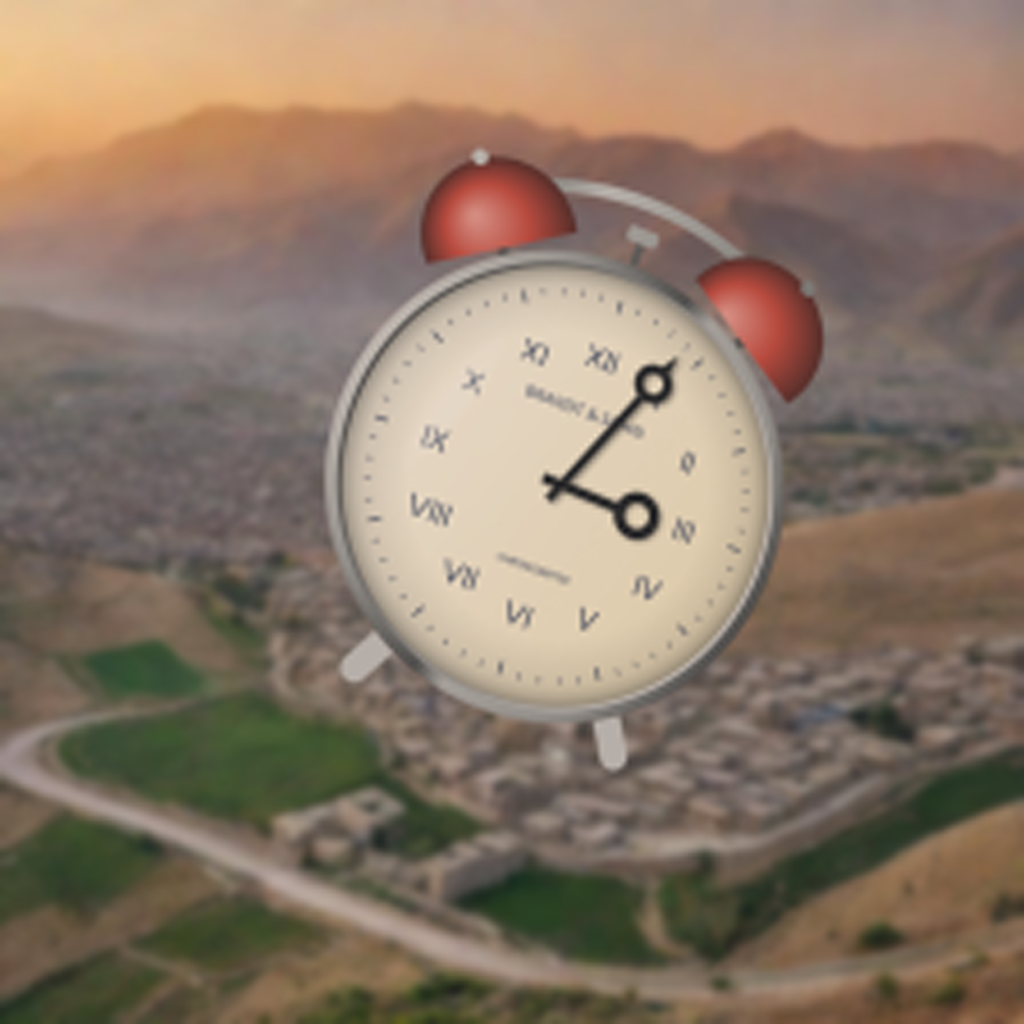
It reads {"hour": 3, "minute": 4}
